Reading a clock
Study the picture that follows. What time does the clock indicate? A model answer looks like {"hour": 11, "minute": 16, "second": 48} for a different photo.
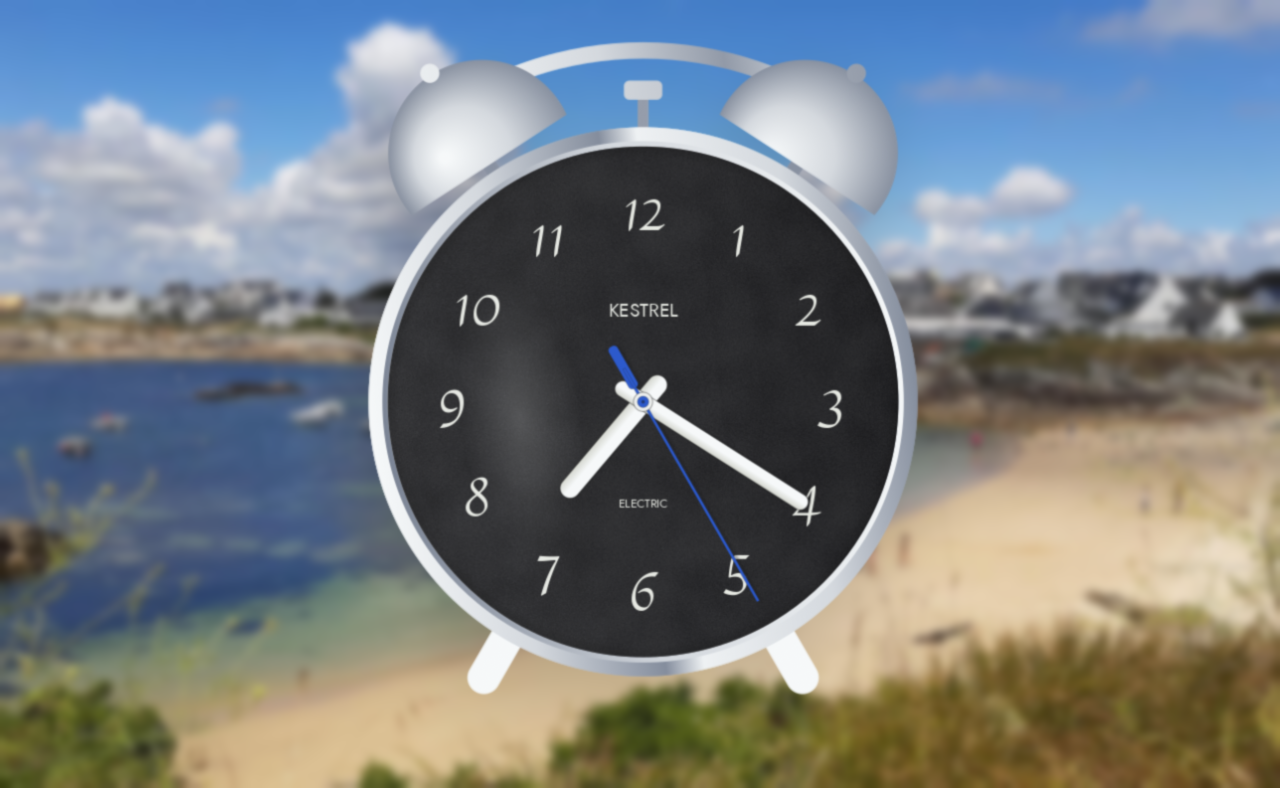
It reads {"hour": 7, "minute": 20, "second": 25}
